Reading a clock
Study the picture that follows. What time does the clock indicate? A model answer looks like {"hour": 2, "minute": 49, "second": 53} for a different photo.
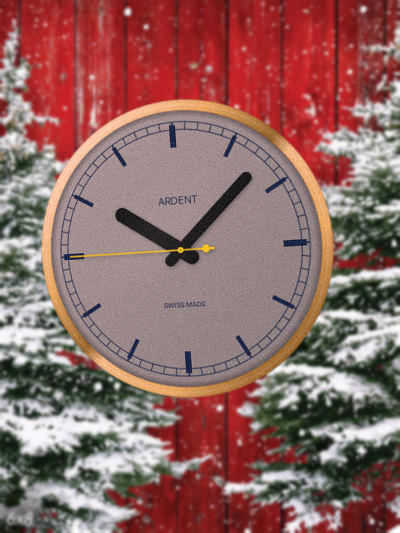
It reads {"hour": 10, "minute": 7, "second": 45}
